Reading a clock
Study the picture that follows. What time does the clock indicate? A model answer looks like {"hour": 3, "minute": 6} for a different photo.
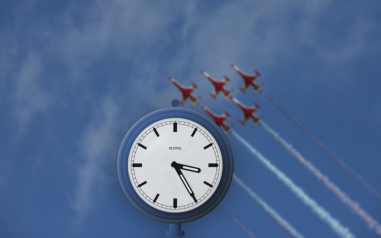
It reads {"hour": 3, "minute": 25}
